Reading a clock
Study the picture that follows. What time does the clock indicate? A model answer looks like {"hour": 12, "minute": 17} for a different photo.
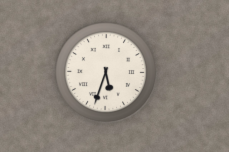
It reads {"hour": 5, "minute": 33}
